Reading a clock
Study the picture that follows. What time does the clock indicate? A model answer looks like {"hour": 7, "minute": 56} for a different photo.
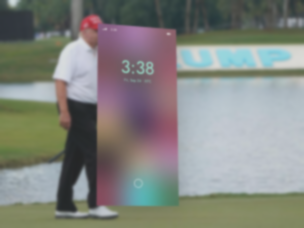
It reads {"hour": 3, "minute": 38}
